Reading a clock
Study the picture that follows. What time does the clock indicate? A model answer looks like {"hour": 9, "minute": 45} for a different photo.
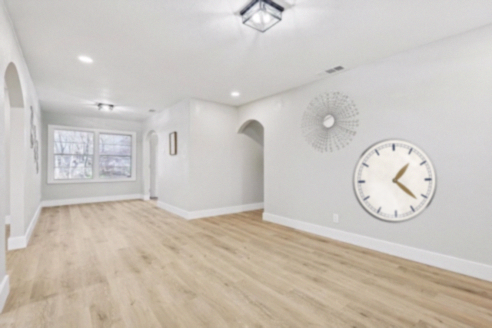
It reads {"hour": 1, "minute": 22}
